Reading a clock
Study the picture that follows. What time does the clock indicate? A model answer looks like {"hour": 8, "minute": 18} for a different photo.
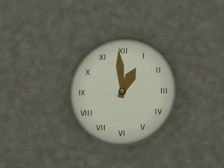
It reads {"hour": 12, "minute": 59}
